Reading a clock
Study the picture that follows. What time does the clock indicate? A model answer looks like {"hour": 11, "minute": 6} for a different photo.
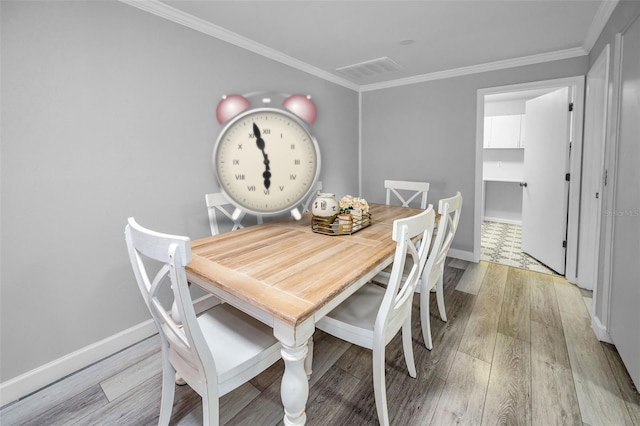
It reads {"hour": 5, "minute": 57}
